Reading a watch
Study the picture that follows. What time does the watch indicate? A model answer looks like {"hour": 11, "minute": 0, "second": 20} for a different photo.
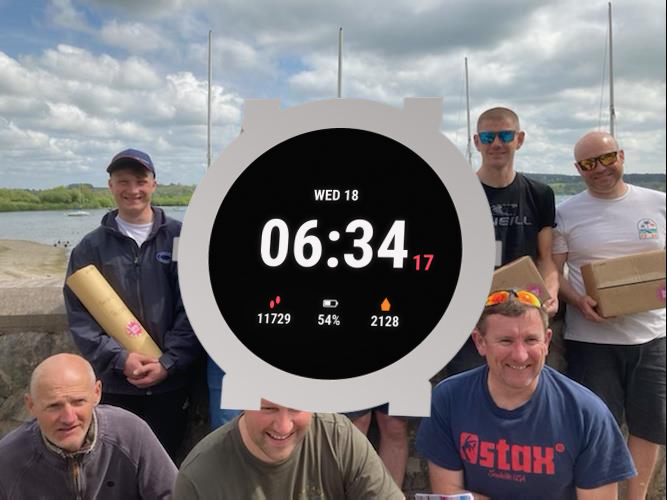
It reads {"hour": 6, "minute": 34, "second": 17}
